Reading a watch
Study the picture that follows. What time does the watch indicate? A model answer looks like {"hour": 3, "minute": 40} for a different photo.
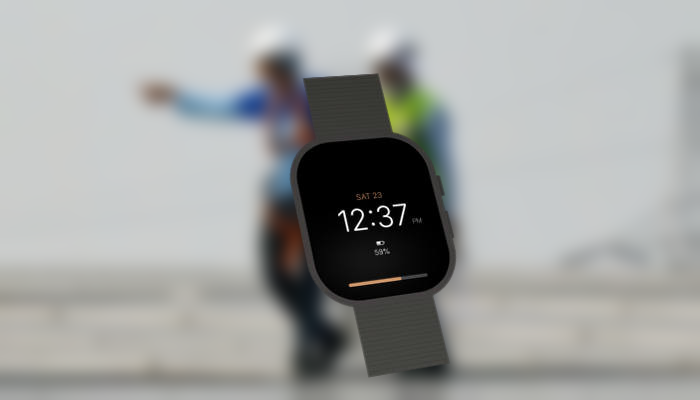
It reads {"hour": 12, "minute": 37}
